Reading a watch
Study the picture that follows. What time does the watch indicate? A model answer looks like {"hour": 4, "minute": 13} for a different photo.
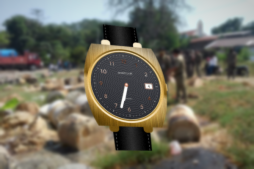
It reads {"hour": 6, "minute": 33}
